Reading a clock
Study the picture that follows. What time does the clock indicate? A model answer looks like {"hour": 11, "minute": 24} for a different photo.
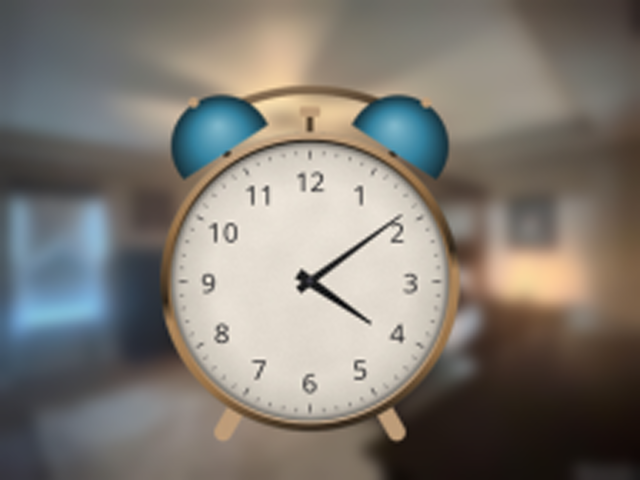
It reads {"hour": 4, "minute": 9}
